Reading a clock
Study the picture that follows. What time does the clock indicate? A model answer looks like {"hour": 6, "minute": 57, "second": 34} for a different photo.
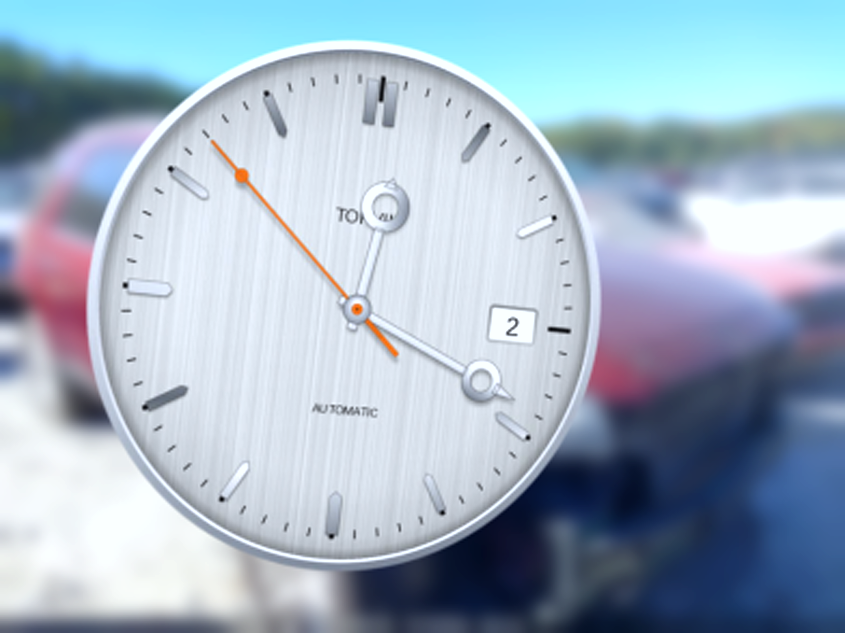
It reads {"hour": 12, "minute": 18, "second": 52}
